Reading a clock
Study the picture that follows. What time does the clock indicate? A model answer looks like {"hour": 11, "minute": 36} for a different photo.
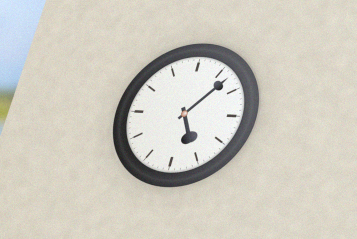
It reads {"hour": 5, "minute": 7}
